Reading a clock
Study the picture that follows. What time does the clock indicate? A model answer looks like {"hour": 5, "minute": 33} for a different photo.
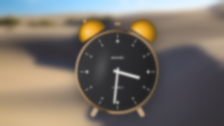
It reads {"hour": 3, "minute": 31}
